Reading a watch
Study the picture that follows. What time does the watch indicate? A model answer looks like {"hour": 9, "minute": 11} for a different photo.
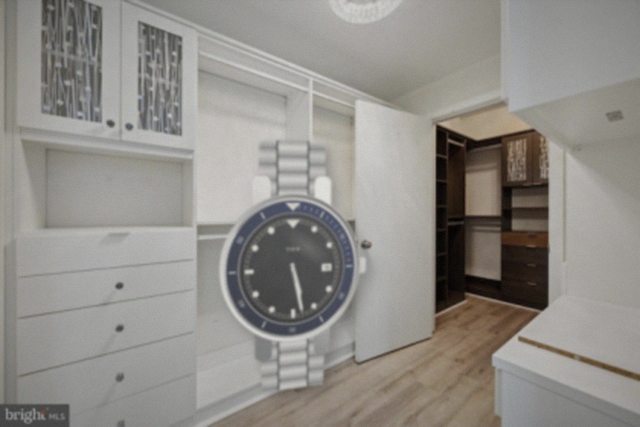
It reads {"hour": 5, "minute": 28}
